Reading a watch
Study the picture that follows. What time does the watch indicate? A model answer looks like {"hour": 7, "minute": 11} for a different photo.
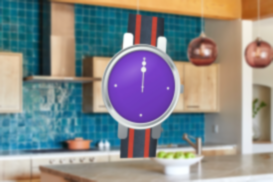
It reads {"hour": 12, "minute": 0}
